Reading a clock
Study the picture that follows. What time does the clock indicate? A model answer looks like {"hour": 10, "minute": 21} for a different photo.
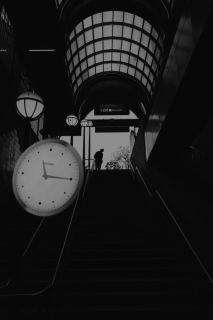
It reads {"hour": 11, "minute": 15}
